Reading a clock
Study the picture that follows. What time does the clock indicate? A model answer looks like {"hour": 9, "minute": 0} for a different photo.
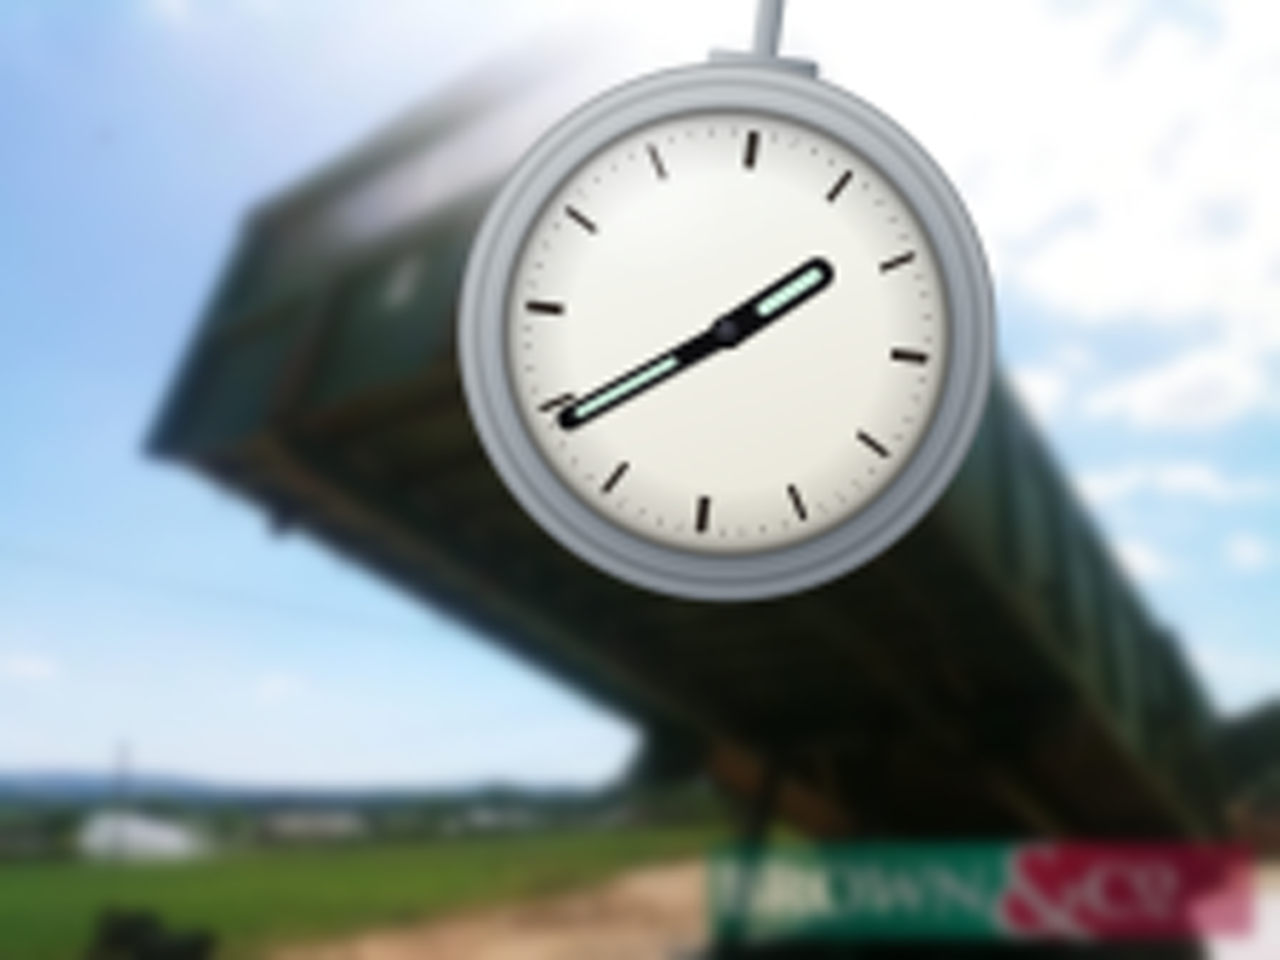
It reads {"hour": 1, "minute": 39}
